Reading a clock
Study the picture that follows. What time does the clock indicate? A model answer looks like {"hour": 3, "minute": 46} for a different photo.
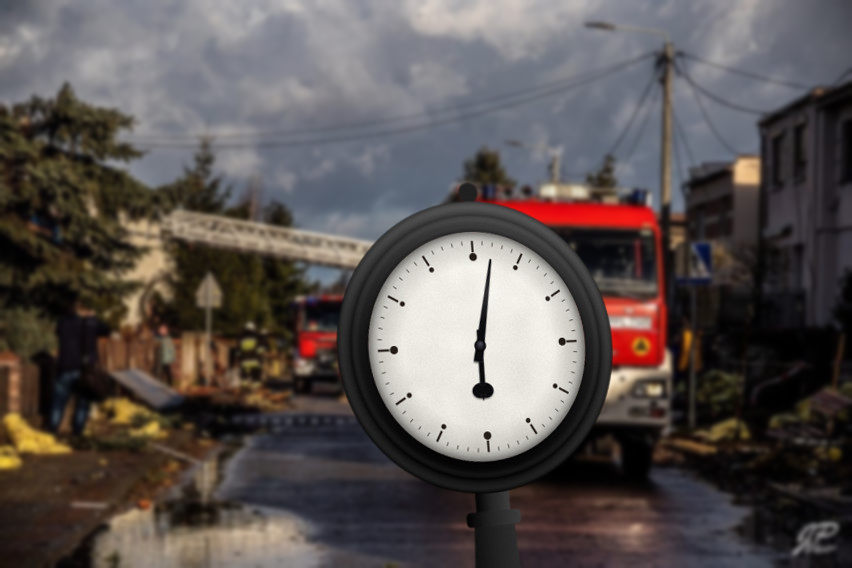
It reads {"hour": 6, "minute": 2}
